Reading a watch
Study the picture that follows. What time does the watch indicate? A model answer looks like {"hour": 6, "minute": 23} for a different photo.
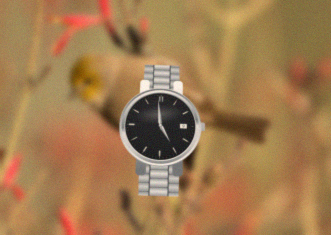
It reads {"hour": 4, "minute": 59}
